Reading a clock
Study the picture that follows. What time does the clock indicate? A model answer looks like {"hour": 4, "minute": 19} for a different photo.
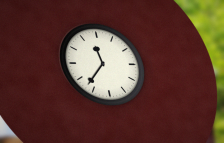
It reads {"hour": 11, "minute": 37}
